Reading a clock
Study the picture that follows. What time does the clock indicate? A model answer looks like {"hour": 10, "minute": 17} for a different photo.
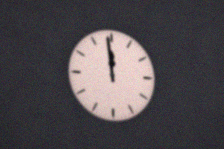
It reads {"hour": 11, "minute": 59}
